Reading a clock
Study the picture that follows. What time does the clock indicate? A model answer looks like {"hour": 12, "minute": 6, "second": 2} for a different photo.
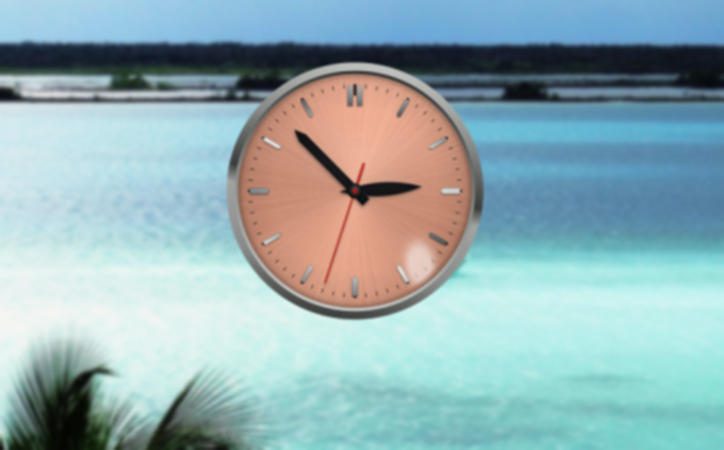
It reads {"hour": 2, "minute": 52, "second": 33}
